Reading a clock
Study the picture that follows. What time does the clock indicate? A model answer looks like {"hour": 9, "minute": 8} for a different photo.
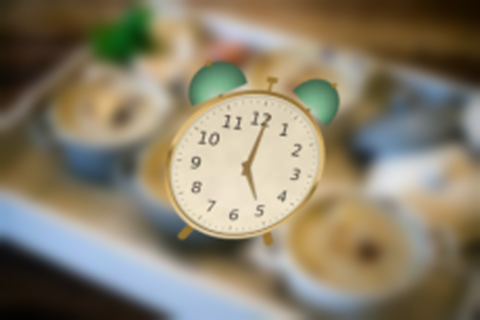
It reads {"hour": 5, "minute": 1}
